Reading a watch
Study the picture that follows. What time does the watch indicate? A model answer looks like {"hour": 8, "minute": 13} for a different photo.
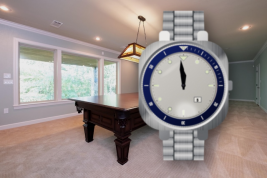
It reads {"hour": 11, "minute": 59}
